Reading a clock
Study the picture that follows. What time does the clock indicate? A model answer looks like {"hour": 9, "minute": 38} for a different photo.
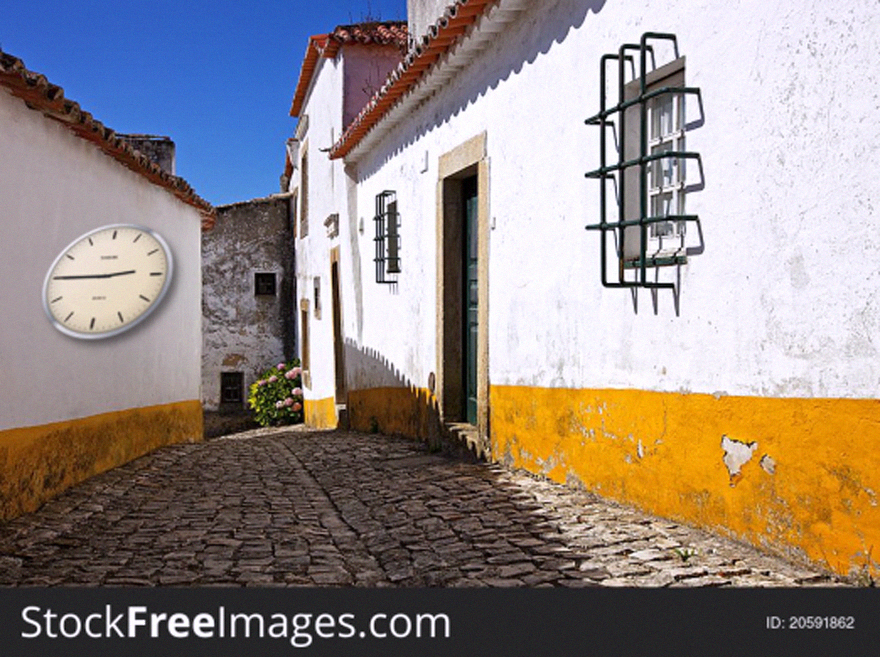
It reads {"hour": 2, "minute": 45}
